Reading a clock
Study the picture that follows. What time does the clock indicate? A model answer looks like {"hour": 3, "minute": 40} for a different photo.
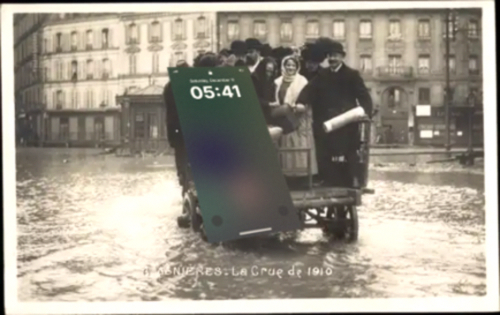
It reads {"hour": 5, "minute": 41}
